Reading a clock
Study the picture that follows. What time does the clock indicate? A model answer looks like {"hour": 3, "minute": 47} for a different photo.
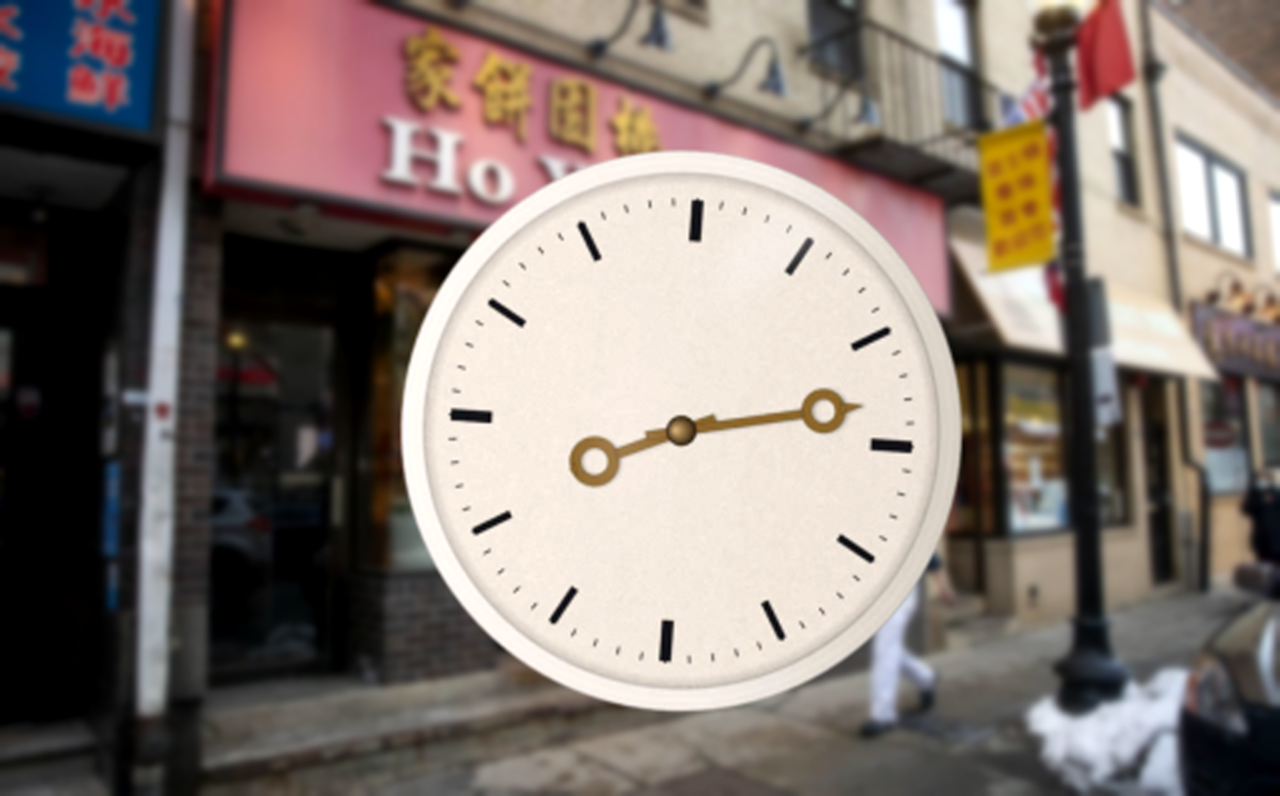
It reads {"hour": 8, "minute": 13}
